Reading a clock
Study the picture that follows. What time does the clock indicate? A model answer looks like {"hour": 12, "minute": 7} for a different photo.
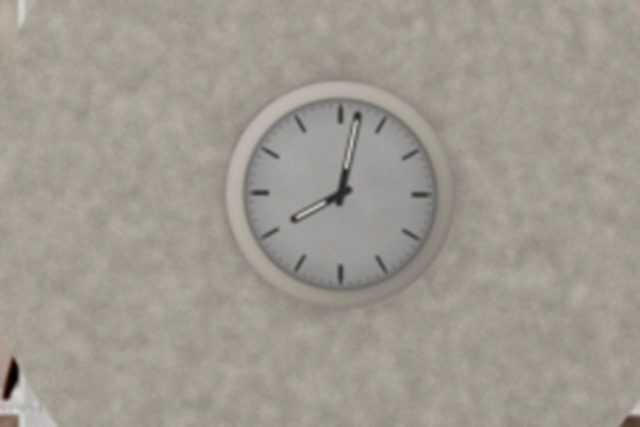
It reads {"hour": 8, "minute": 2}
